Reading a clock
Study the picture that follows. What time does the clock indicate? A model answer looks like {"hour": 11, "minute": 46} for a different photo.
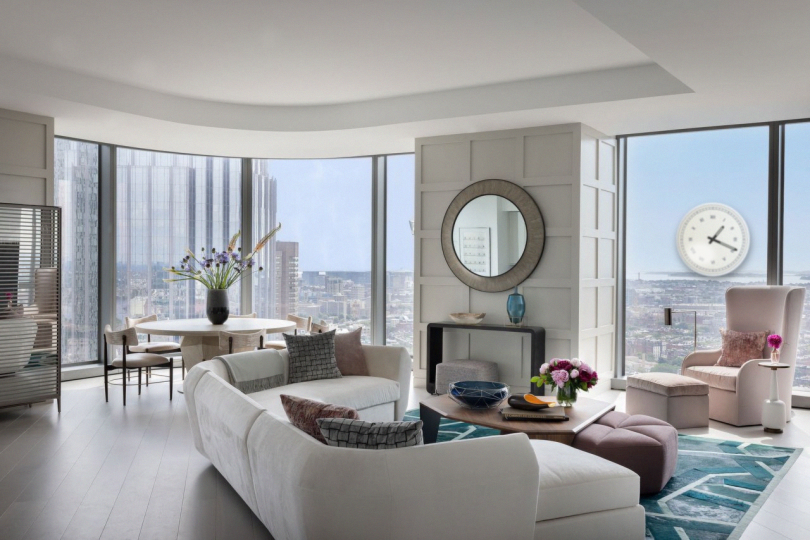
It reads {"hour": 1, "minute": 19}
